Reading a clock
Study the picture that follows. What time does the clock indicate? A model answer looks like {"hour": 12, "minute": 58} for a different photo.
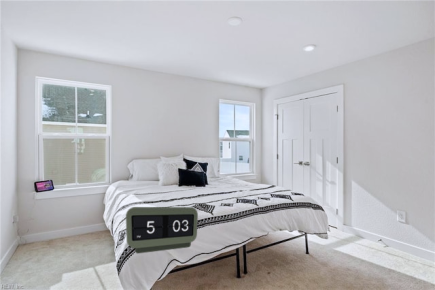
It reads {"hour": 5, "minute": 3}
